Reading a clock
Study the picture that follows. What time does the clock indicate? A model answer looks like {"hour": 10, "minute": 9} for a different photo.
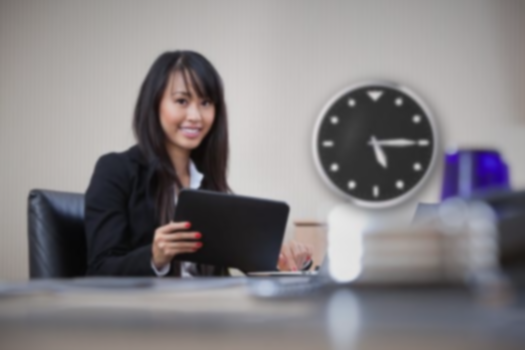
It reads {"hour": 5, "minute": 15}
